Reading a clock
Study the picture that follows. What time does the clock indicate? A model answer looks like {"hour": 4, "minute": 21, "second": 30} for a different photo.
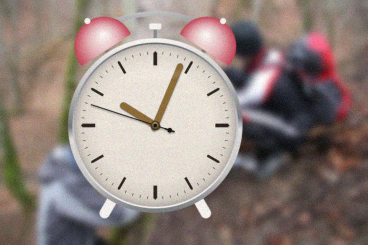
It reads {"hour": 10, "minute": 3, "second": 48}
